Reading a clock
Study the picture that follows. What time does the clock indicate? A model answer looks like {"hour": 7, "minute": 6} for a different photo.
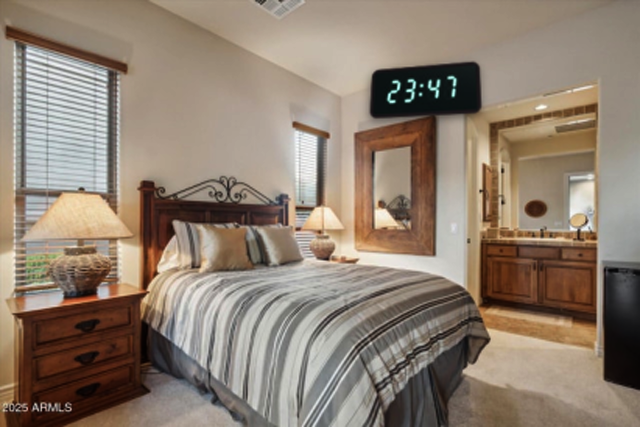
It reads {"hour": 23, "minute": 47}
